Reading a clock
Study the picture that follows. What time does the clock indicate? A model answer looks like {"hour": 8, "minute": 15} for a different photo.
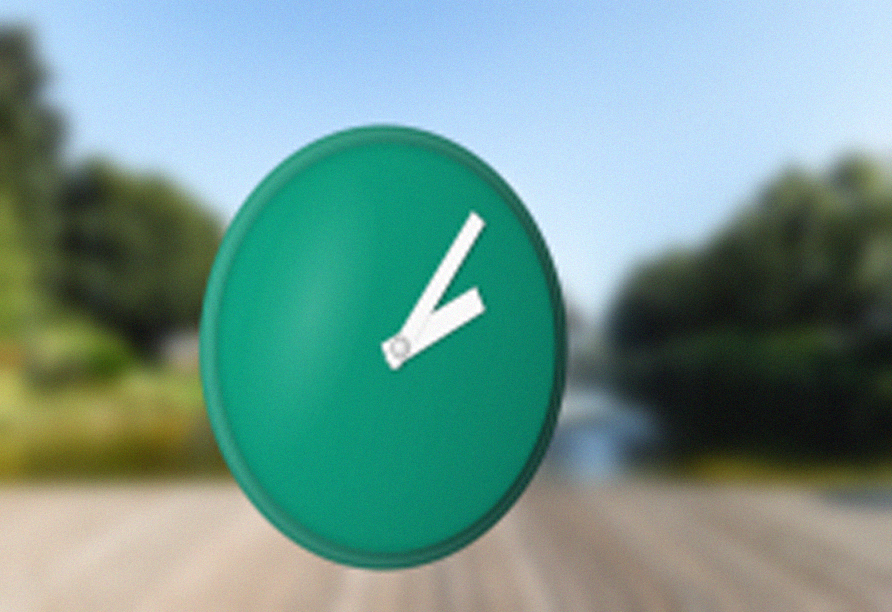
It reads {"hour": 2, "minute": 6}
